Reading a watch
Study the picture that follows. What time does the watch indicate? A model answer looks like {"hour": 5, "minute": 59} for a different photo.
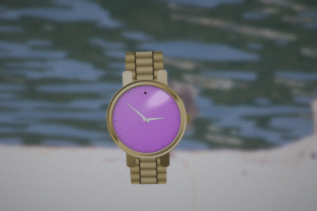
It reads {"hour": 2, "minute": 52}
